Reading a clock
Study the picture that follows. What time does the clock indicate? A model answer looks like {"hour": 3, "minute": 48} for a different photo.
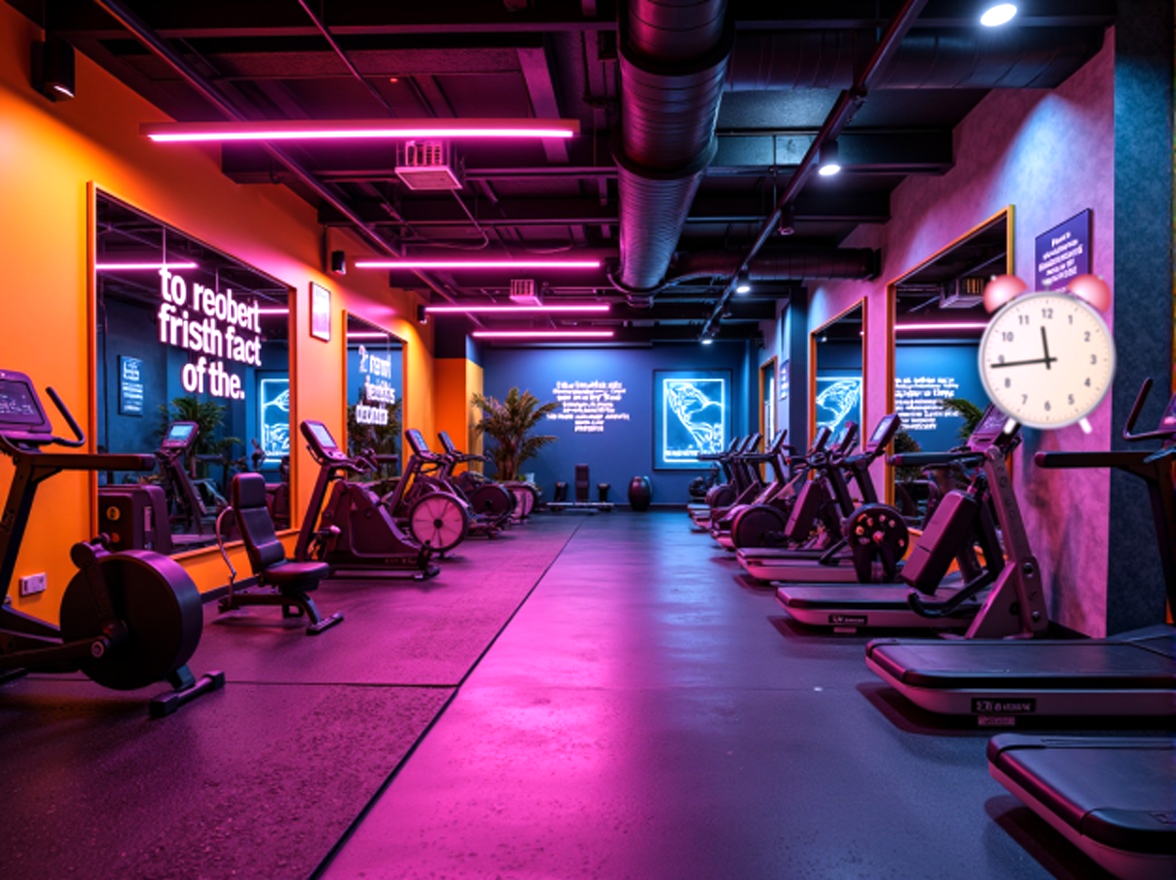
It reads {"hour": 11, "minute": 44}
